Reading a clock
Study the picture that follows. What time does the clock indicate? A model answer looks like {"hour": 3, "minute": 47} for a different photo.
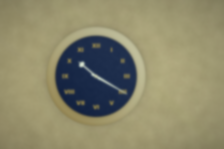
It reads {"hour": 10, "minute": 20}
